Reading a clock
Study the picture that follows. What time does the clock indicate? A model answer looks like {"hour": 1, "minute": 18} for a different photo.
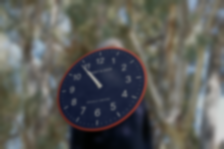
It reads {"hour": 10, "minute": 54}
